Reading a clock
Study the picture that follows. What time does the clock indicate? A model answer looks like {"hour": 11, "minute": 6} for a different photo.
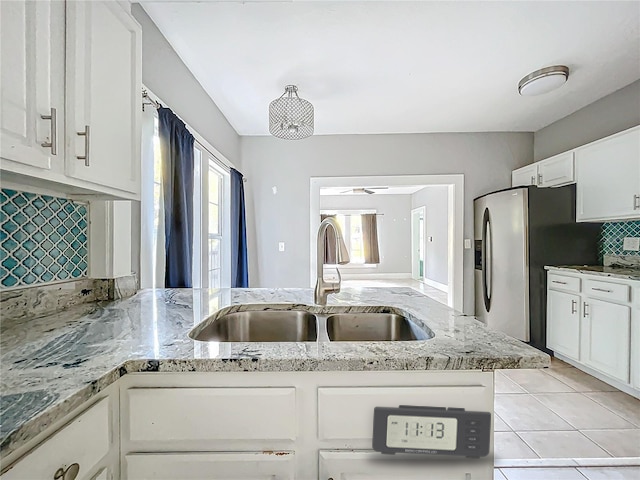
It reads {"hour": 11, "minute": 13}
